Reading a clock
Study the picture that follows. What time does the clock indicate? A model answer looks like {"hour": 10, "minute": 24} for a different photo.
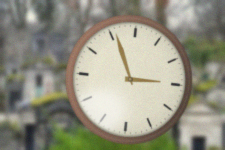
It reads {"hour": 2, "minute": 56}
